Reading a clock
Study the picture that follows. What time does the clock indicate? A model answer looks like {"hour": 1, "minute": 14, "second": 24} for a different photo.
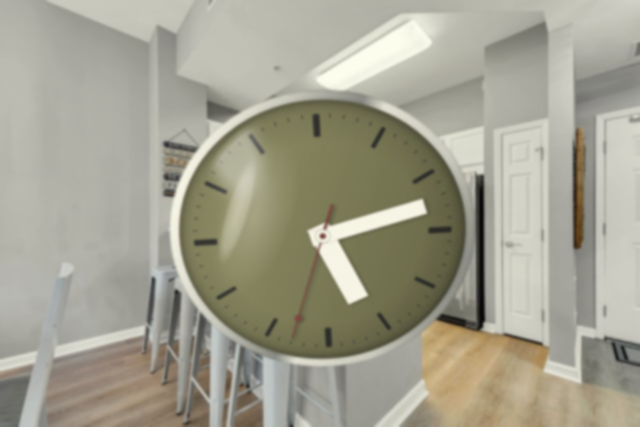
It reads {"hour": 5, "minute": 12, "second": 33}
